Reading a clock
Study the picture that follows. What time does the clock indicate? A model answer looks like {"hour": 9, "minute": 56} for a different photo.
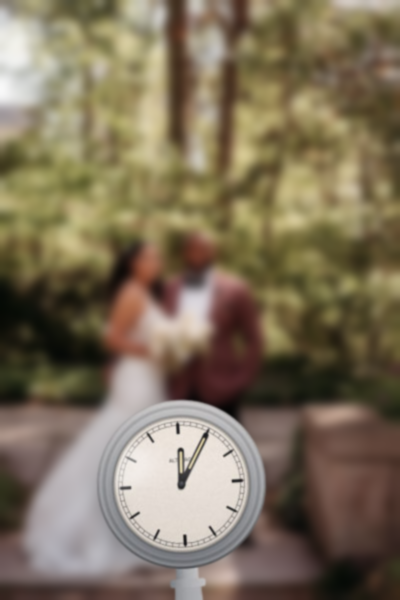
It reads {"hour": 12, "minute": 5}
